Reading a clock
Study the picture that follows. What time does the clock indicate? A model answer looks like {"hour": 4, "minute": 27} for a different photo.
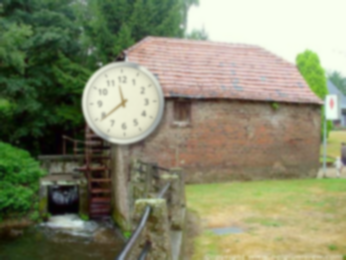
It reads {"hour": 11, "minute": 39}
